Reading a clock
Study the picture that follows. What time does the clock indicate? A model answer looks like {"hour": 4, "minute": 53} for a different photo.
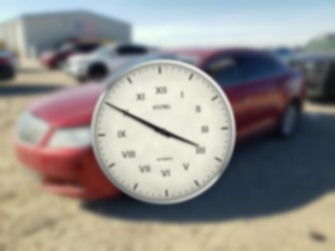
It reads {"hour": 3, "minute": 50}
